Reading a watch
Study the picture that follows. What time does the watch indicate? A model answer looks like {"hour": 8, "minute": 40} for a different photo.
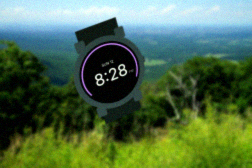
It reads {"hour": 8, "minute": 28}
